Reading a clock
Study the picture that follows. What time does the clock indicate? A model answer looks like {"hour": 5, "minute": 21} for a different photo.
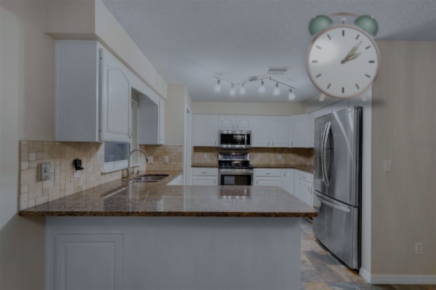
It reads {"hour": 2, "minute": 7}
